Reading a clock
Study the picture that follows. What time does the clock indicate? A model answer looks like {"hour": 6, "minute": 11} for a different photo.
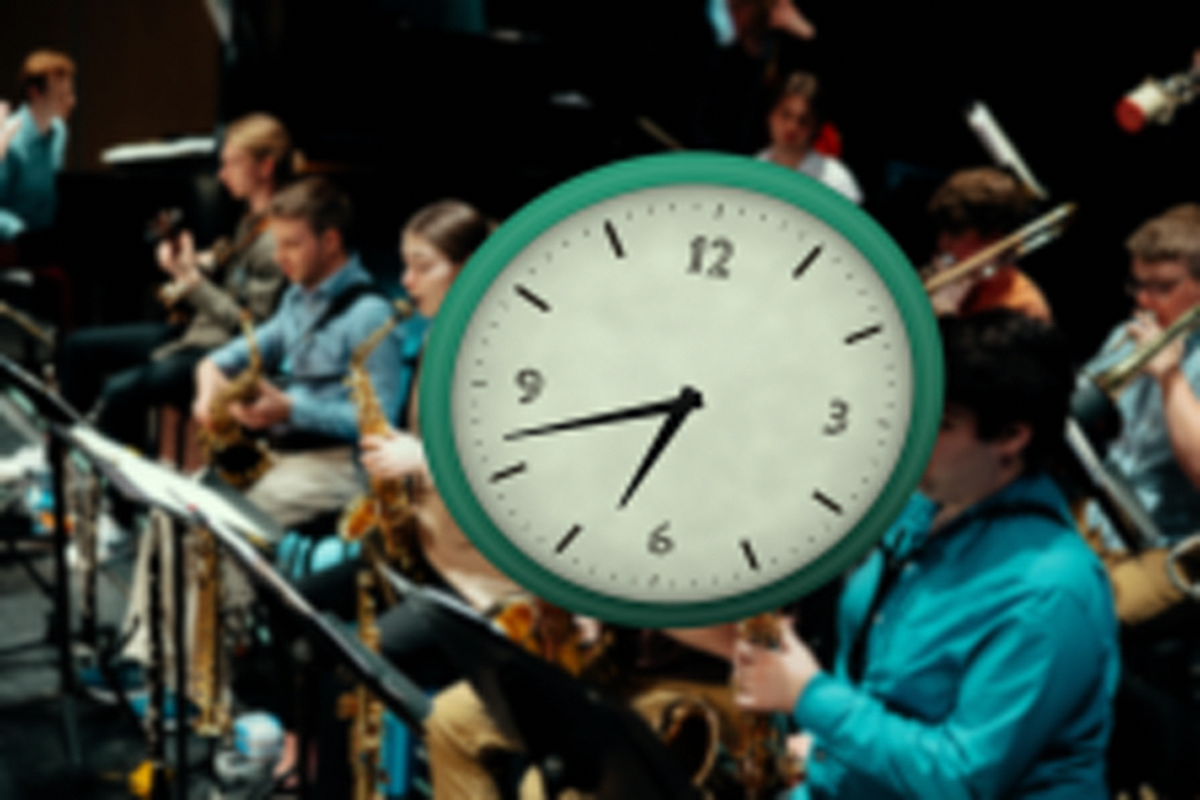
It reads {"hour": 6, "minute": 42}
